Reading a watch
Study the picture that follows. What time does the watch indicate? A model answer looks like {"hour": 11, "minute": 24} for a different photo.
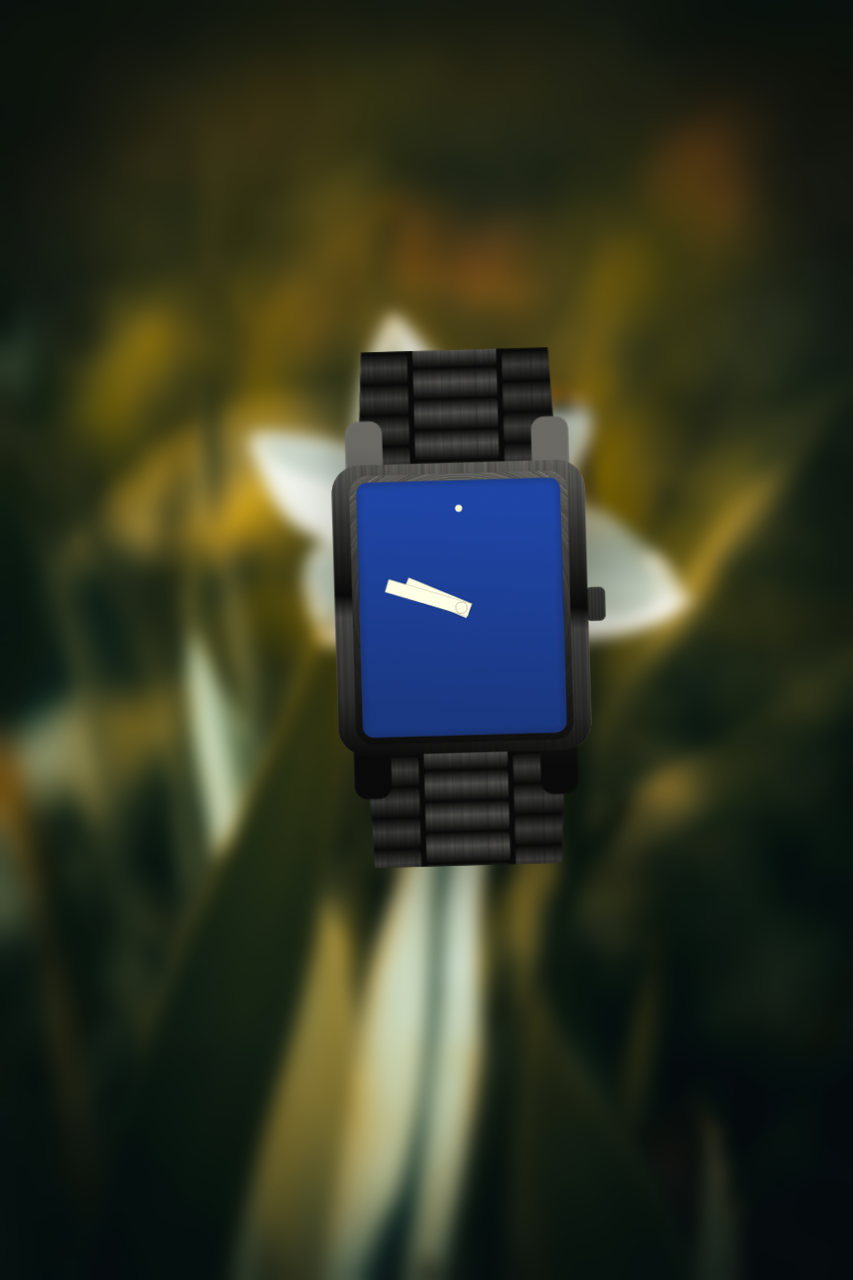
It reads {"hour": 9, "minute": 48}
